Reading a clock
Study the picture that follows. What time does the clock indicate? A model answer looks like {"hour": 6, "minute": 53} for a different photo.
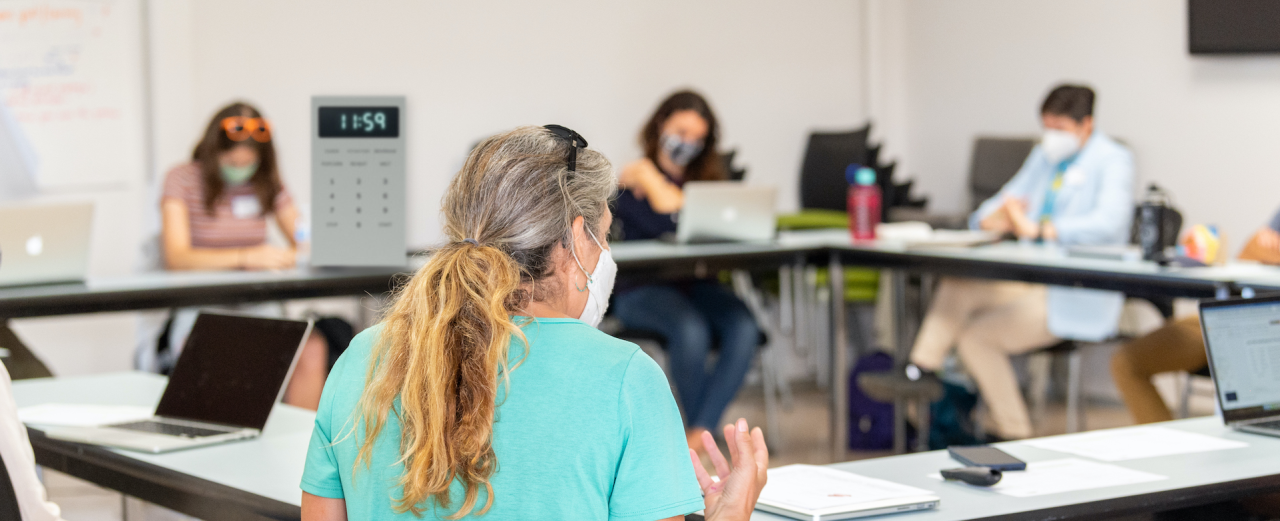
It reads {"hour": 11, "minute": 59}
